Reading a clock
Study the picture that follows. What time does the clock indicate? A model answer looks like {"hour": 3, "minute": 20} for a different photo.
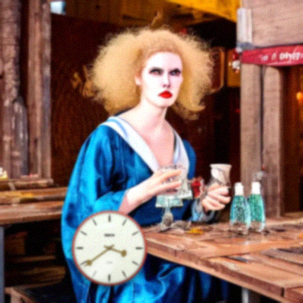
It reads {"hour": 3, "minute": 39}
